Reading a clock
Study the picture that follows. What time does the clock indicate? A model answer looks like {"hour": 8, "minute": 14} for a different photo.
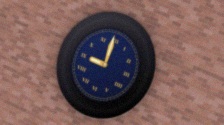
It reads {"hour": 8, "minute": 59}
